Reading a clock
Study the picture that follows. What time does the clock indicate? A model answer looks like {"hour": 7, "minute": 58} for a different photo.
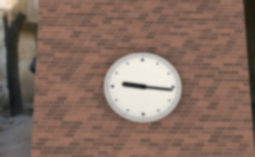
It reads {"hour": 9, "minute": 16}
